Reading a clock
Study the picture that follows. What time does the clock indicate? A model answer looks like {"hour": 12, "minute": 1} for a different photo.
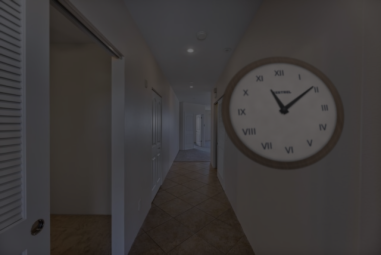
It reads {"hour": 11, "minute": 9}
